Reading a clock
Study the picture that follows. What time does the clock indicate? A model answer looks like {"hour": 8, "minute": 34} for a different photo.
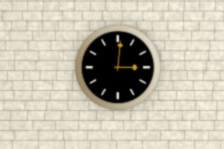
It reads {"hour": 3, "minute": 1}
